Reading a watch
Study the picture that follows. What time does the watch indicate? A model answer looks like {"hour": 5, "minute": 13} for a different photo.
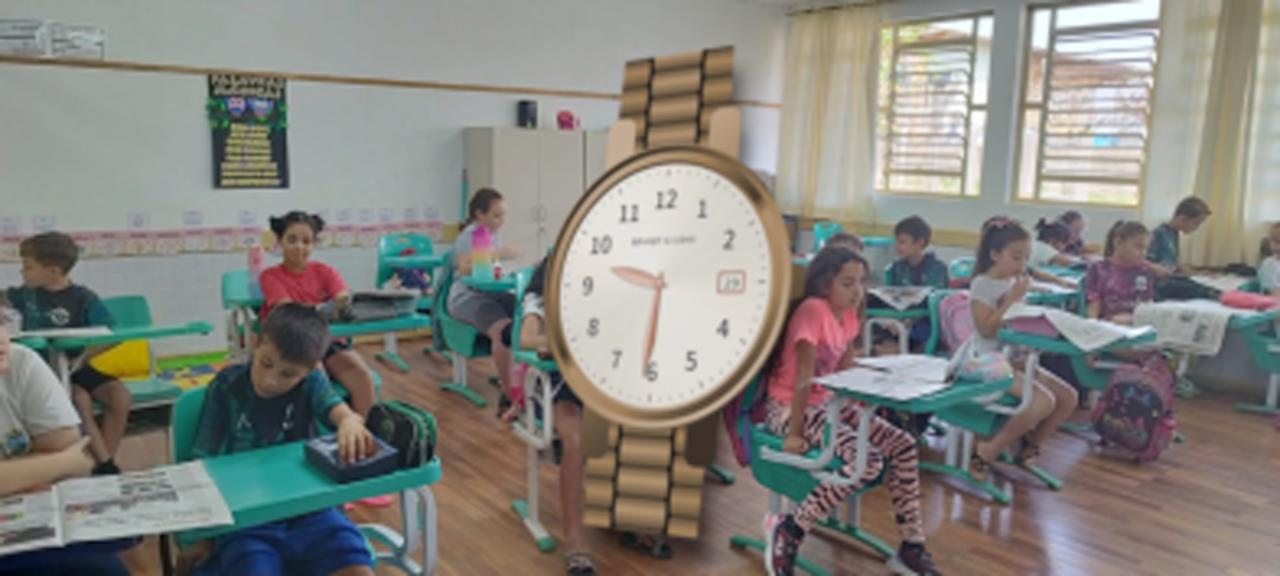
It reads {"hour": 9, "minute": 31}
